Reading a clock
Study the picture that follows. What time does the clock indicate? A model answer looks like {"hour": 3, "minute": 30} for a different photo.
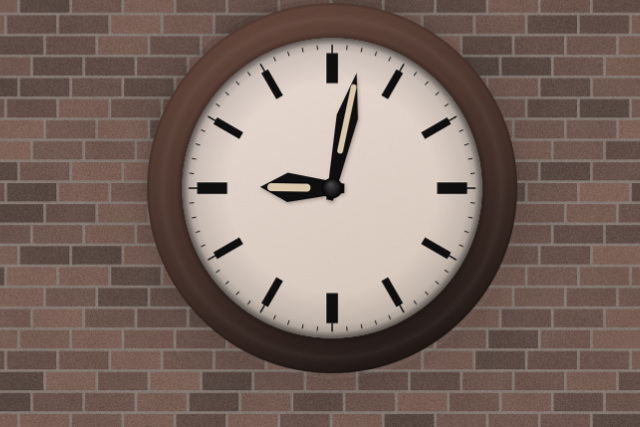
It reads {"hour": 9, "minute": 2}
